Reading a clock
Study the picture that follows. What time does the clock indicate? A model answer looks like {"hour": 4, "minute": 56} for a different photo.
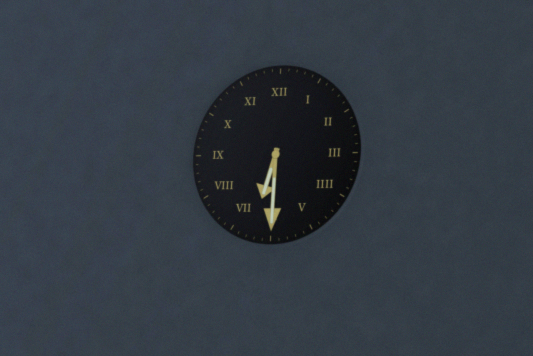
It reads {"hour": 6, "minute": 30}
